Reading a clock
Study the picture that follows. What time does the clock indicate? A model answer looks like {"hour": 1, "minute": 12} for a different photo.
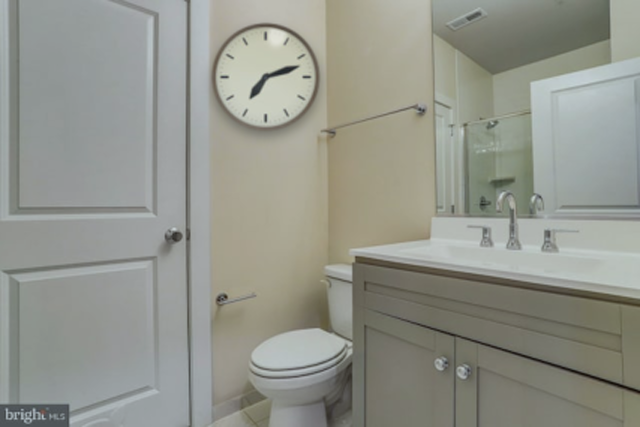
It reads {"hour": 7, "minute": 12}
